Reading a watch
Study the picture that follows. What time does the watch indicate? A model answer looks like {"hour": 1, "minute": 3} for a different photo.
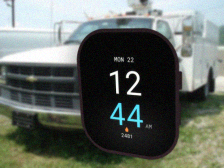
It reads {"hour": 12, "minute": 44}
